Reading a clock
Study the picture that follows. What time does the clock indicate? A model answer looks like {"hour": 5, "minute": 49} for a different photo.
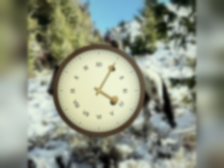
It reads {"hour": 4, "minute": 5}
